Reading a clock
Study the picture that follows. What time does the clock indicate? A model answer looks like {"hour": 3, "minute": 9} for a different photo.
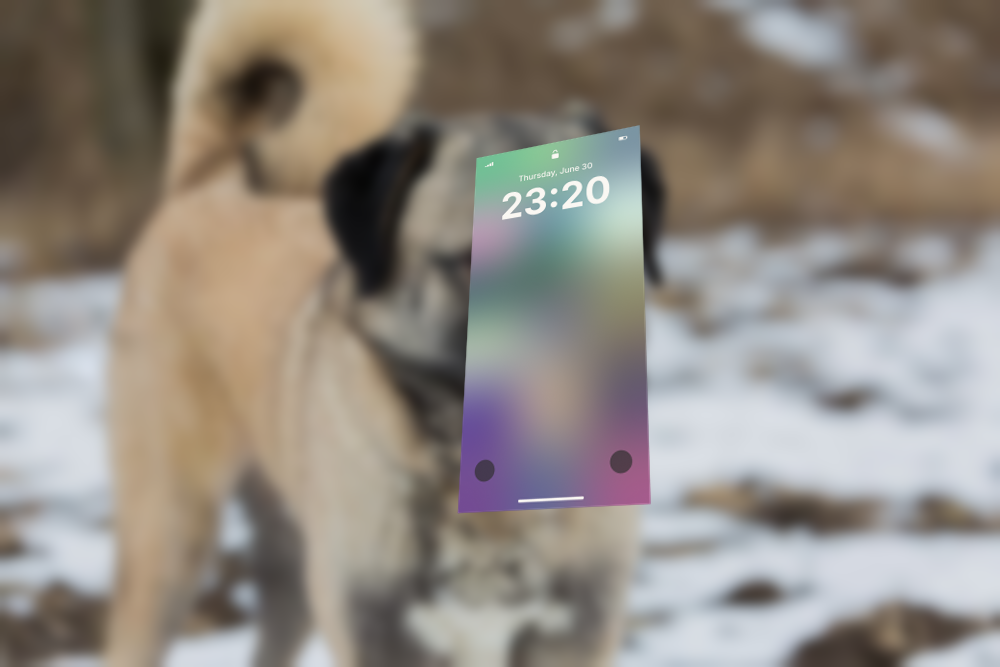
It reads {"hour": 23, "minute": 20}
